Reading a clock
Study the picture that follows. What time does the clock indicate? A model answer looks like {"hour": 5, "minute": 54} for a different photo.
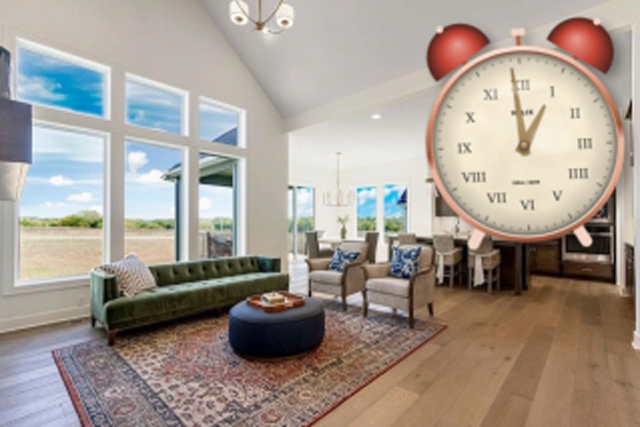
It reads {"hour": 12, "minute": 59}
